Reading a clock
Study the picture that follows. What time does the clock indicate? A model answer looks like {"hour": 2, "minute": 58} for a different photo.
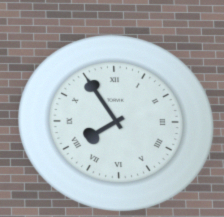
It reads {"hour": 7, "minute": 55}
